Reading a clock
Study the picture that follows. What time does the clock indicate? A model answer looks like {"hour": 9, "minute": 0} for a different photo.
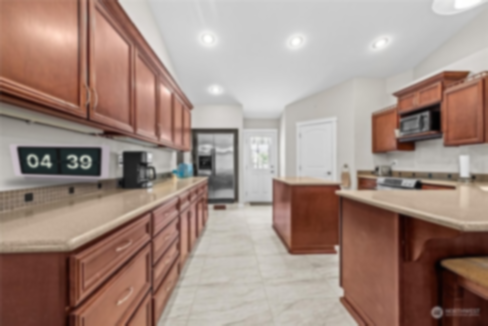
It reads {"hour": 4, "minute": 39}
